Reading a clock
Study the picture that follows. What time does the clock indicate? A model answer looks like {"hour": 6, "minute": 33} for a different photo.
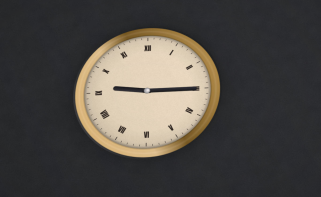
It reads {"hour": 9, "minute": 15}
